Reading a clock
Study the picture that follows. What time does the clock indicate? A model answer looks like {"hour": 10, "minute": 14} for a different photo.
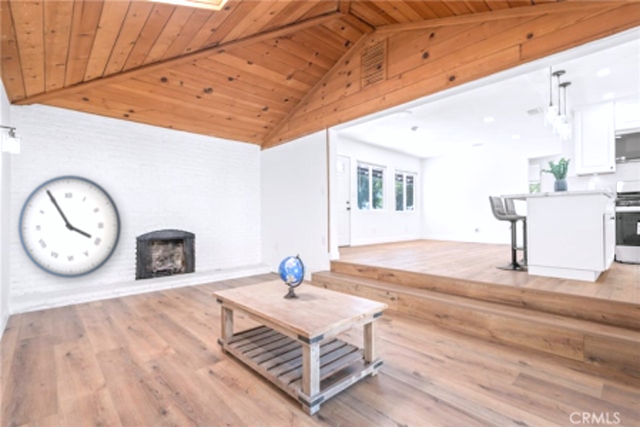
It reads {"hour": 3, "minute": 55}
